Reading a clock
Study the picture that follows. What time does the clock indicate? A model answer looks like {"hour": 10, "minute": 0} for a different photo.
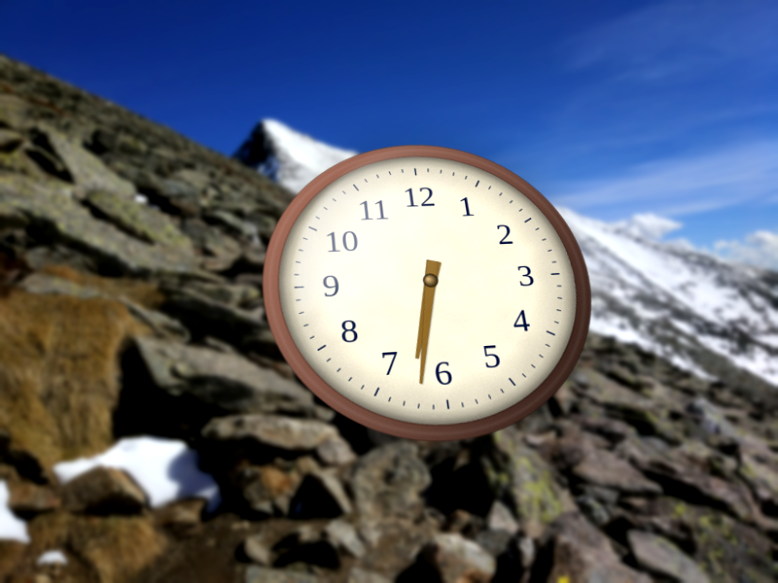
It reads {"hour": 6, "minute": 32}
